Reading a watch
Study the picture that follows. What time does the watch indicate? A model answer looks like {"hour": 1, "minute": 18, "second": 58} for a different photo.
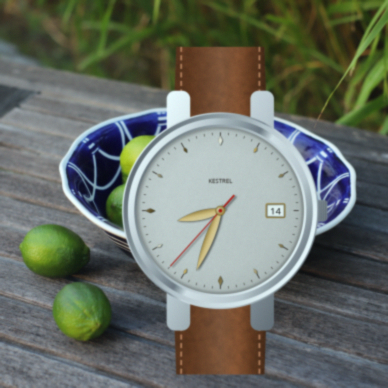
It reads {"hour": 8, "minute": 33, "second": 37}
